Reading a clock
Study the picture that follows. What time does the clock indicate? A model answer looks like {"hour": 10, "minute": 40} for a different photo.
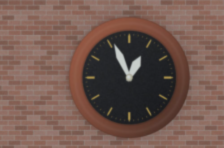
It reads {"hour": 12, "minute": 56}
